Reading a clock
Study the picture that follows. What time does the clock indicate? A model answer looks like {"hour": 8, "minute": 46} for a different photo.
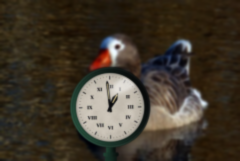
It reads {"hour": 12, "minute": 59}
